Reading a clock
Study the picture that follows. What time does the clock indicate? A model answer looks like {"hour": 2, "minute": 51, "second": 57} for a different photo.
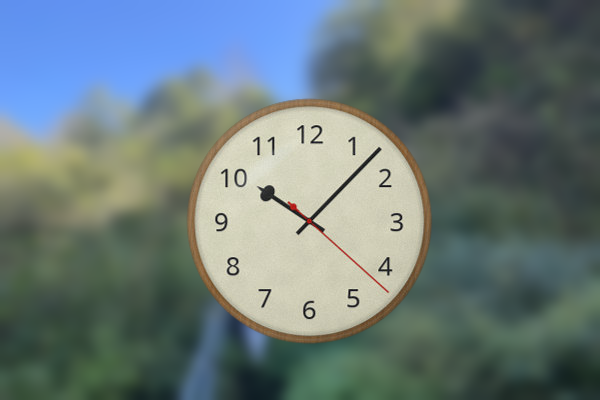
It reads {"hour": 10, "minute": 7, "second": 22}
